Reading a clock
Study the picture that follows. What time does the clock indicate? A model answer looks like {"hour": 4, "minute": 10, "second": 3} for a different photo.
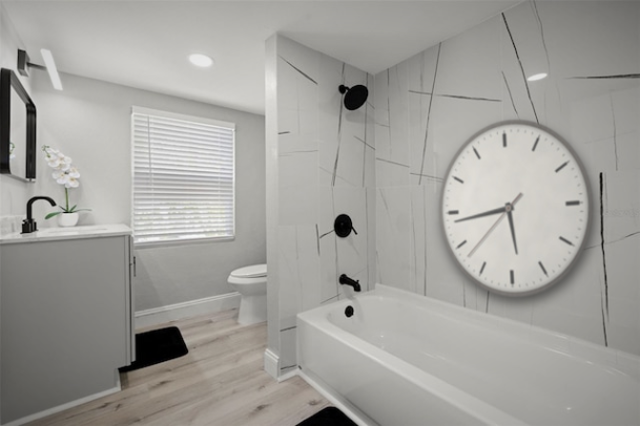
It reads {"hour": 5, "minute": 43, "second": 38}
